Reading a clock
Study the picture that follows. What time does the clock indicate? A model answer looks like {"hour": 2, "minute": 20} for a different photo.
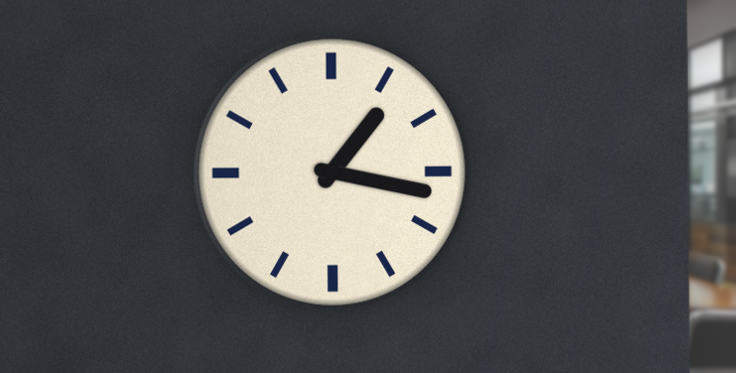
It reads {"hour": 1, "minute": 17}
